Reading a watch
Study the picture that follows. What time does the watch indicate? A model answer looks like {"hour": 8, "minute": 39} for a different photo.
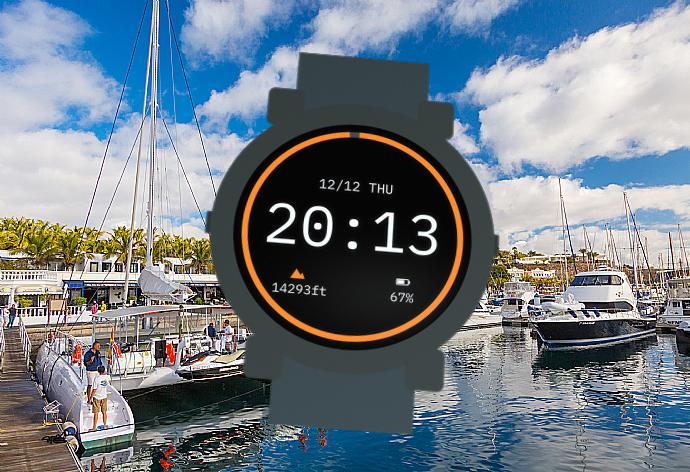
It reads {"hour": 20, "minute": 13}
